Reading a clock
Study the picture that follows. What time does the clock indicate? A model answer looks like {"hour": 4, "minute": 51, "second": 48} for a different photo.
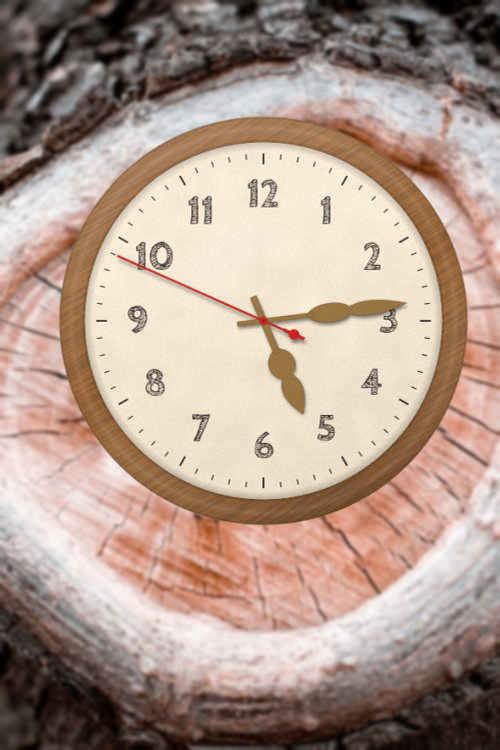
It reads {"hour": 5, "minute": 13, "second": 49}
